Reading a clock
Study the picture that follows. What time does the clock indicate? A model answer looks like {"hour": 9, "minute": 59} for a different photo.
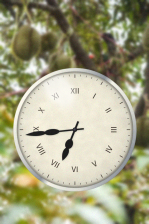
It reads {"hour": 6, "minute": 44}
